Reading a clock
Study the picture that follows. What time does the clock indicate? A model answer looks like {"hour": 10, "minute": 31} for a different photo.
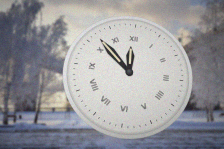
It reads {"hour": 11, "minute": 52}
